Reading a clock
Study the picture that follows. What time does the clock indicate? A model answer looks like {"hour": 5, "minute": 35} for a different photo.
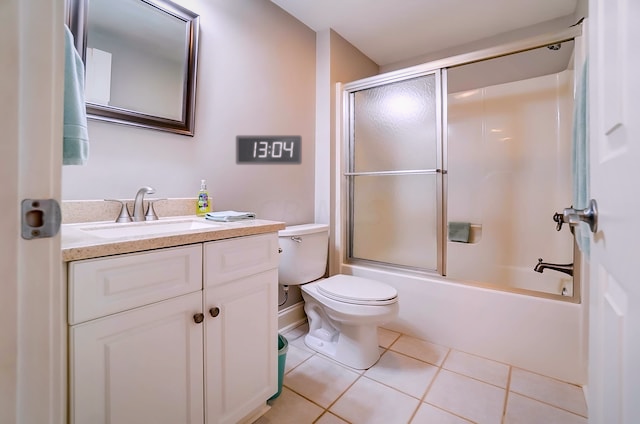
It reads {"hour": 13, "minute": 4}
